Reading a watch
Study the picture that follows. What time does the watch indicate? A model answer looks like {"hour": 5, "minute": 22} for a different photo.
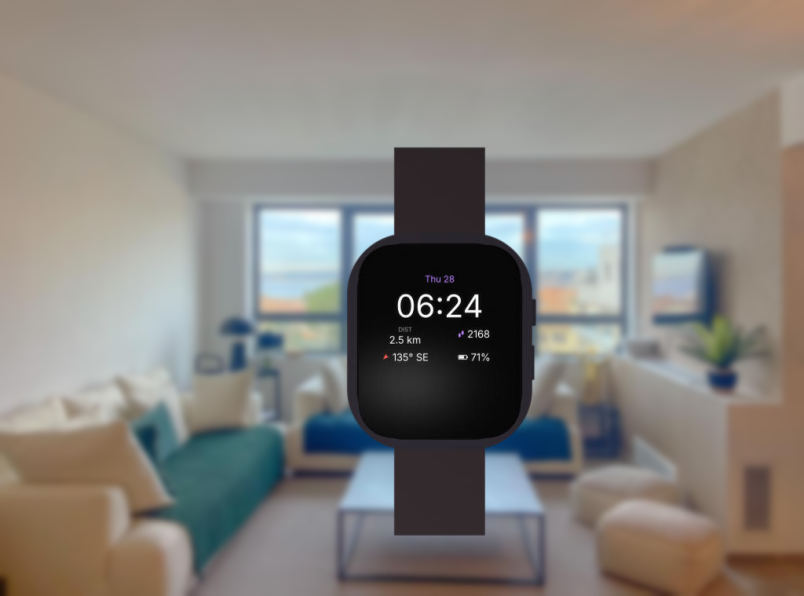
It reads {"hour": 6, "minute": 24}
